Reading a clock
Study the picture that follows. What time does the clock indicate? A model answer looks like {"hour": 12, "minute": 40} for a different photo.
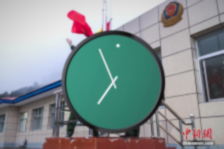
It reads {"hour": 6, "minute": 55}
